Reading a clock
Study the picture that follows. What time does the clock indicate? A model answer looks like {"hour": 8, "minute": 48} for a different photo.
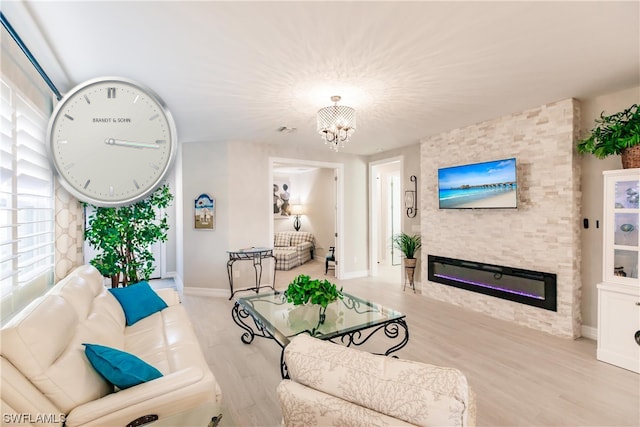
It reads {"hour": 3, "minute": 16}
